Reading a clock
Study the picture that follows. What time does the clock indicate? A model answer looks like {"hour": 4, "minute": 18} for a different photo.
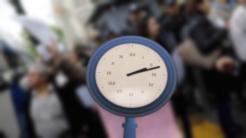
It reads {"hour": 2, "minute": 12}
